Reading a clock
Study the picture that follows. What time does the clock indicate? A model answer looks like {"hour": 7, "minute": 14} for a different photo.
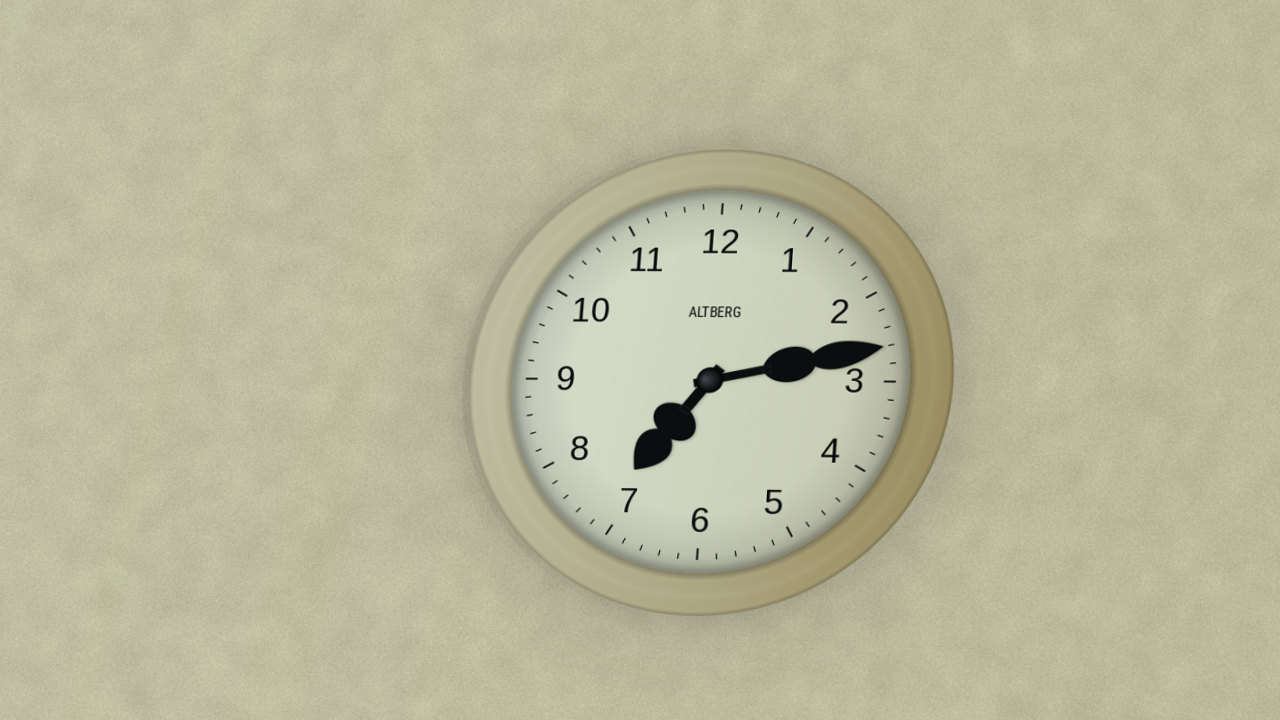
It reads {"hour": 7, "minute": 13}
